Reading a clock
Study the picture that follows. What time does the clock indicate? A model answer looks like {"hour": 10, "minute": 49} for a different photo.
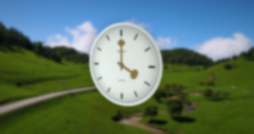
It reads {"hour": 4, "minute": 0}
